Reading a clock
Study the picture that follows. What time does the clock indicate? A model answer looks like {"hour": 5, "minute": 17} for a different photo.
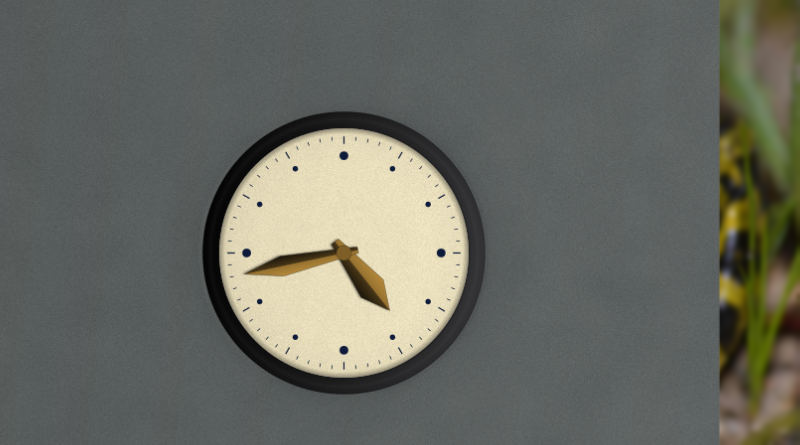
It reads {"hour": 4, "minute": 43}
